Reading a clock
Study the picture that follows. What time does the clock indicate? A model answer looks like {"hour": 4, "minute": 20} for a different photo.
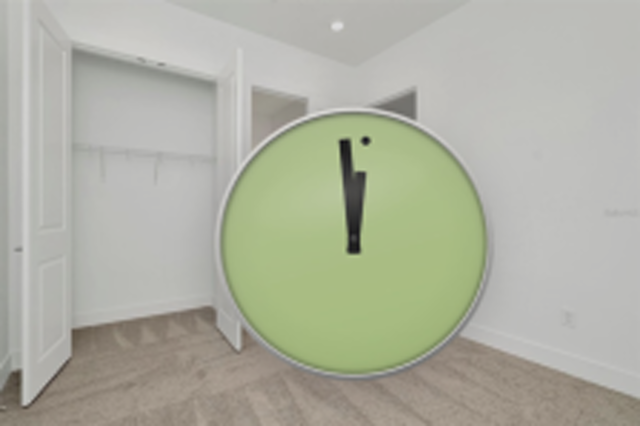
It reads {"hour": 11, "minute": 58}
